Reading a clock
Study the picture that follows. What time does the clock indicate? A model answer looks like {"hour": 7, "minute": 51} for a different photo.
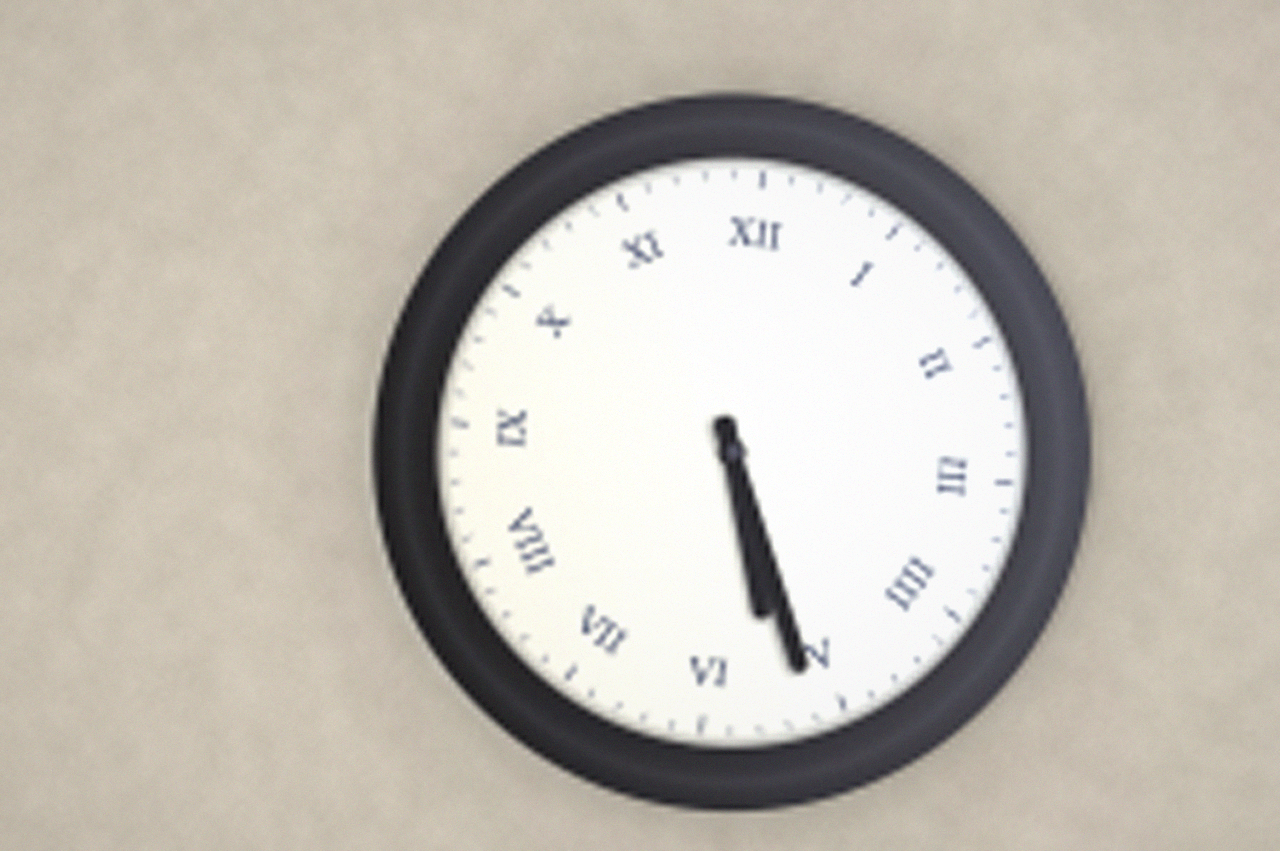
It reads {"hour": 5, "minute": 26}
